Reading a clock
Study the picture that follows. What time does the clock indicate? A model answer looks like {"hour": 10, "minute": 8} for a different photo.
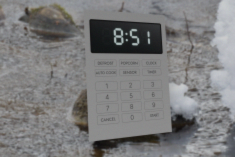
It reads {"hour": 8, "minute": 51}
